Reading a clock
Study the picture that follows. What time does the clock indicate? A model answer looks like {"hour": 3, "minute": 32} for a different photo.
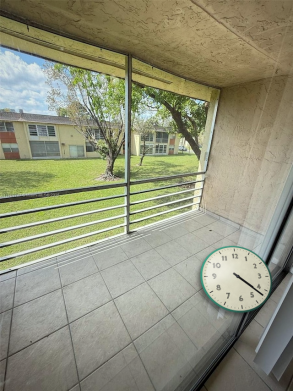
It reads {"hour": 4, "minute": 22}
